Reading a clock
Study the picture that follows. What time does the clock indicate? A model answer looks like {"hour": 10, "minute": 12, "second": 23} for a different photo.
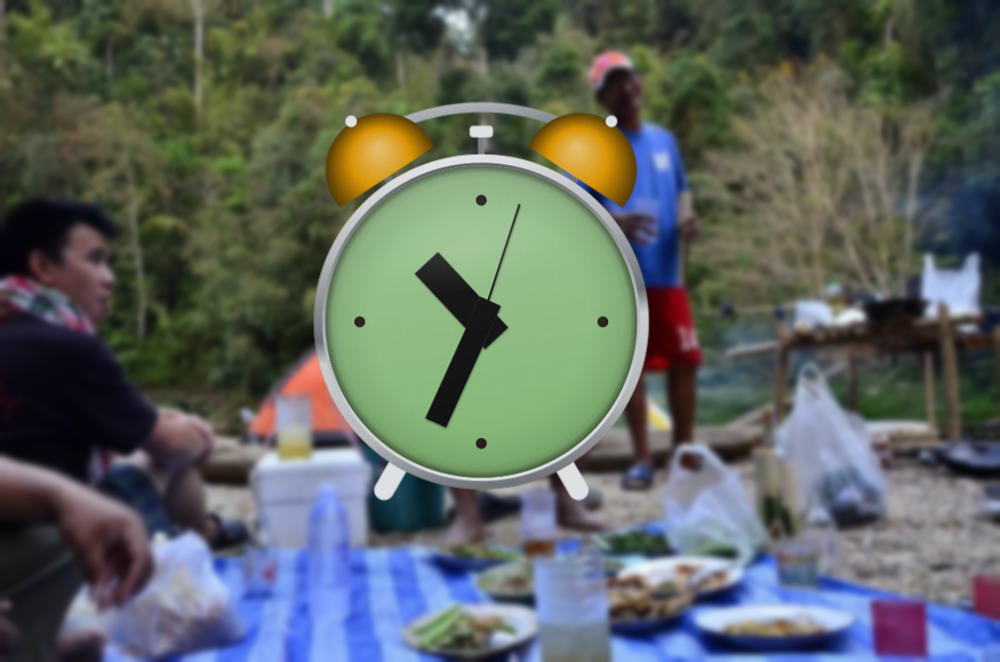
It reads {"hour": 10, "minute": 34, "second": 3}
